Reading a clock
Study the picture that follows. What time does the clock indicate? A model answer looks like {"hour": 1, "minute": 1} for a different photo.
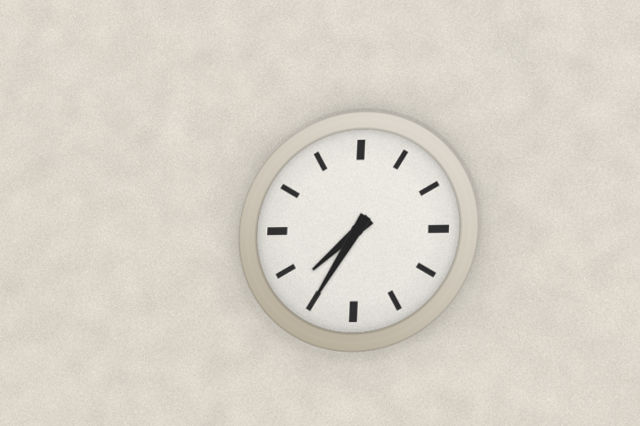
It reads {"hour": 7, "minute": 35}
